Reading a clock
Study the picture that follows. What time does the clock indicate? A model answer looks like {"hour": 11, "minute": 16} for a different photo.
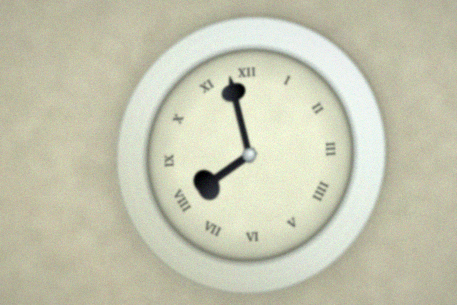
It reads {"hour": 7, "minute": 58}
